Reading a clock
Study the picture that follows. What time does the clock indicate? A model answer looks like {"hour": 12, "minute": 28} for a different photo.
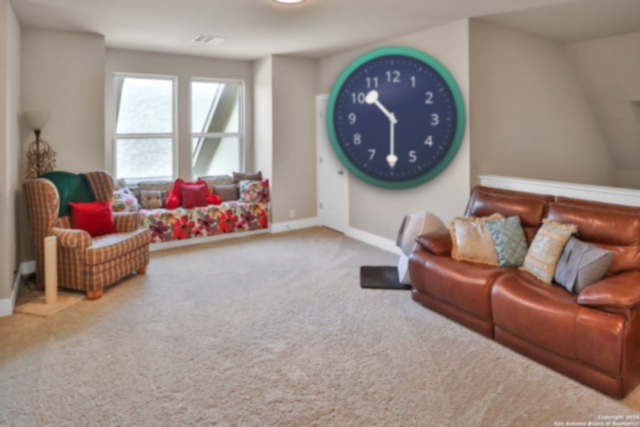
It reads {"hour": 10, "minute": 30}
